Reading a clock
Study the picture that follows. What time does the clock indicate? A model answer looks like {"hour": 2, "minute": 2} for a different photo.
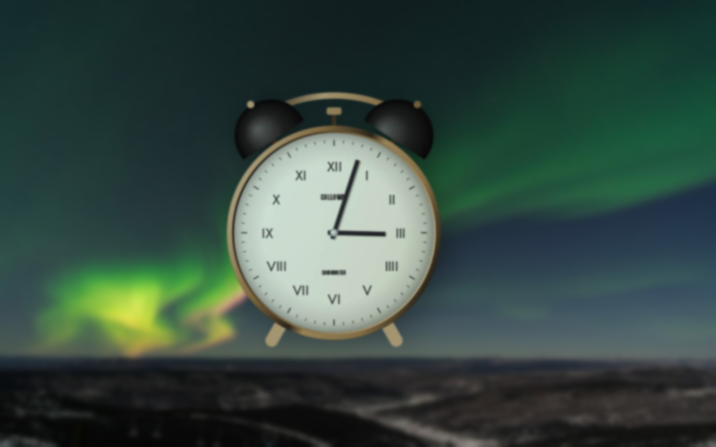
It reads {"hour": 3, "minute": 3}
